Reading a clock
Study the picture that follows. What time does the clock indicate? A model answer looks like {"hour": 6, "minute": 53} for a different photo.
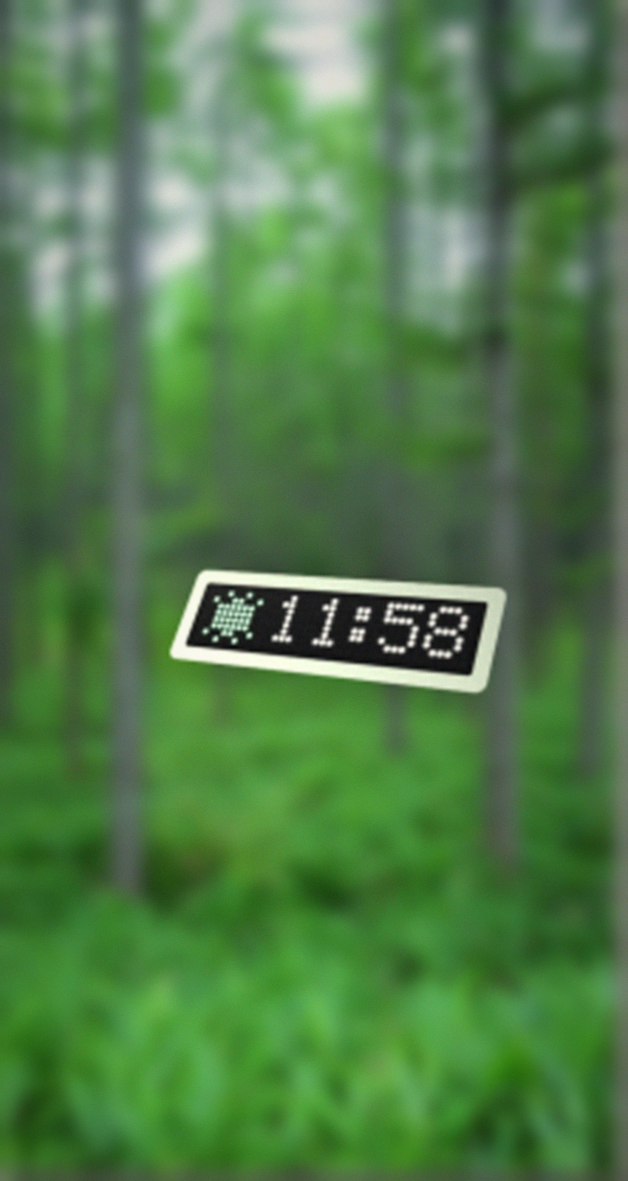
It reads {"hour": 11, "minute": 58}
